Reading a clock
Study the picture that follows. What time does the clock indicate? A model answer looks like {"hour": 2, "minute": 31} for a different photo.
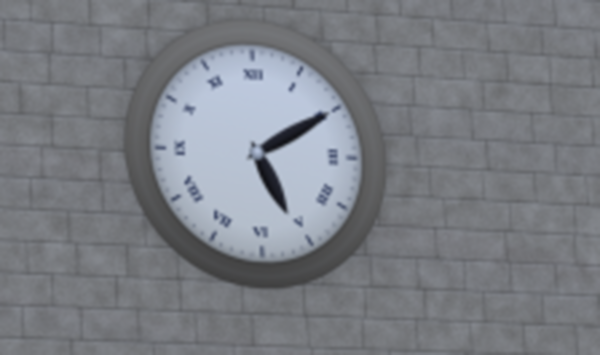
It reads {"hour": 5, "minute": 10}
